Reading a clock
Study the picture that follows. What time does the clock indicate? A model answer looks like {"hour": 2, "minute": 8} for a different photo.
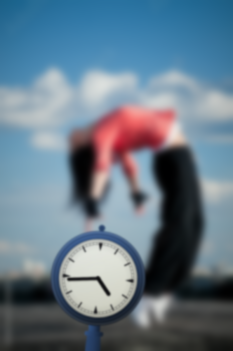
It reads {"hour": 4, "minute": 44}
